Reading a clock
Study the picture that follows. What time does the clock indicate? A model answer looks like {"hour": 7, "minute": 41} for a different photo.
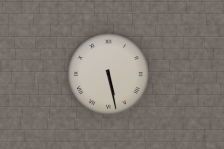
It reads {"hour": 5, "minute": 28}
